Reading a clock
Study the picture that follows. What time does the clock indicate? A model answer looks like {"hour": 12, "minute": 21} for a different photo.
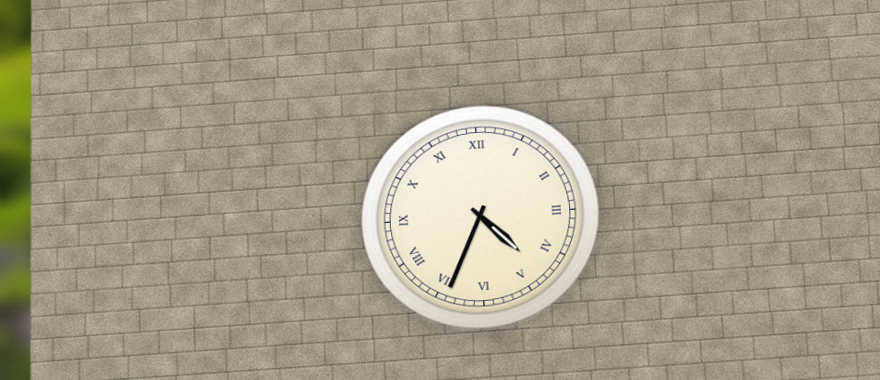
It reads {"hour": 4, "minute": 34}
